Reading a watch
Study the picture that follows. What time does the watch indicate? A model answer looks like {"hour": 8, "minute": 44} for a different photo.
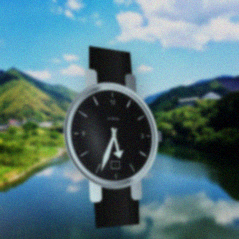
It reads {"hour": 5, "minute": 34}
